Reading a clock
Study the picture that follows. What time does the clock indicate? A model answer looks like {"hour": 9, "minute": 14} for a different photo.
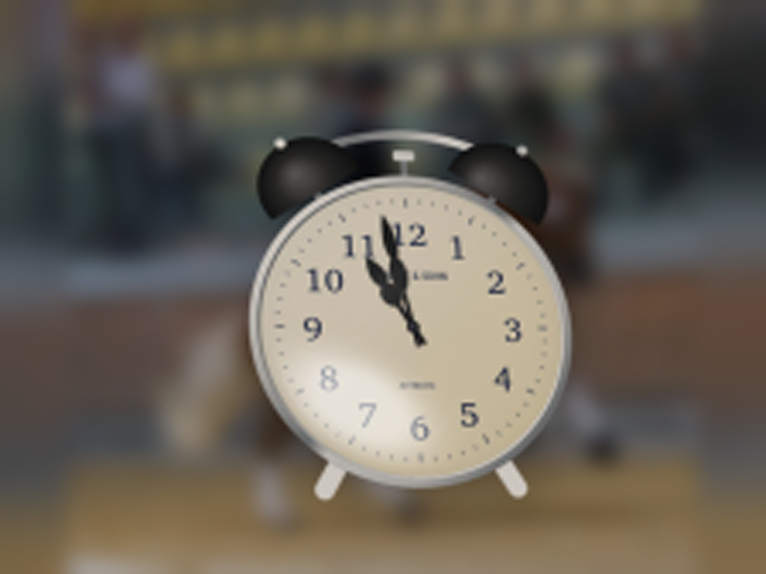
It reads {"hour": 10, "minute": 58}
